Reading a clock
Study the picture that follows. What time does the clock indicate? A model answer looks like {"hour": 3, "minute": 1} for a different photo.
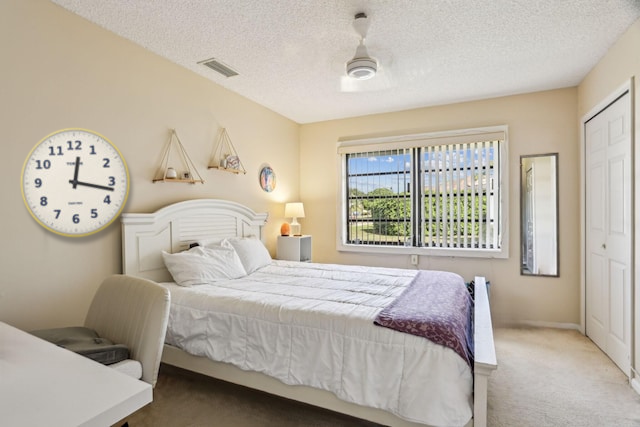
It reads {"hour": 12, "minute": 17}
